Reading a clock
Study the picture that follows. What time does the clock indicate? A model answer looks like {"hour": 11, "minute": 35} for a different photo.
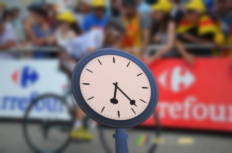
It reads {"hour": 6, "minute": 23}
